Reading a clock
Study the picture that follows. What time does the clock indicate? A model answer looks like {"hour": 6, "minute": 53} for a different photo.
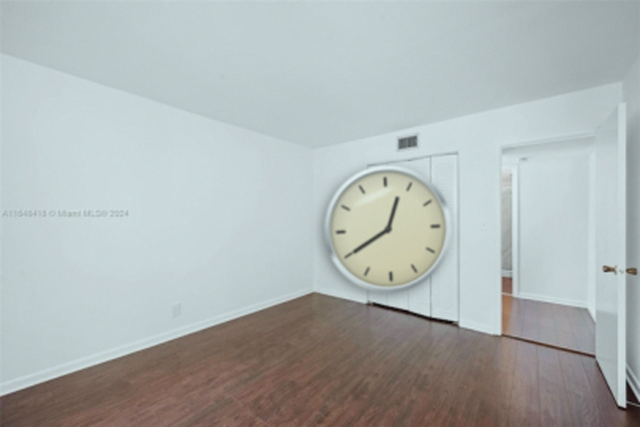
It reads {"hour": 12, "minute": 40}
